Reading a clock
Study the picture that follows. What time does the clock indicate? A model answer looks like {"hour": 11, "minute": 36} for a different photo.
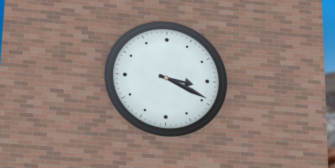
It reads {"hour": 3, "minute": 19}
